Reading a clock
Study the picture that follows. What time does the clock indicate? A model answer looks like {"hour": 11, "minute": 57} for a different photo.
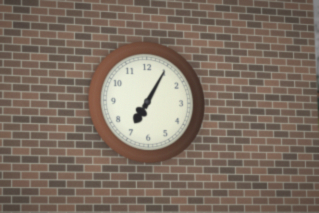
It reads {"hour": 7, "minute": 5}
